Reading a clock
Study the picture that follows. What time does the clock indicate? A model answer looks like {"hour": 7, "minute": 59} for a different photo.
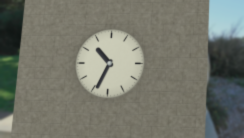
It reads {"hour": 10, "minute": 34}
